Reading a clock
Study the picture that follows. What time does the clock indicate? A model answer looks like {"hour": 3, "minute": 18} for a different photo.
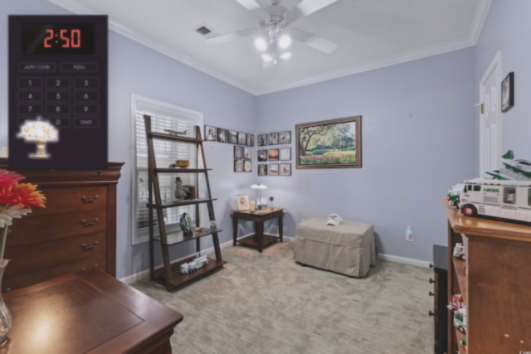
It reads {"hour": 2, "minute": 50}
